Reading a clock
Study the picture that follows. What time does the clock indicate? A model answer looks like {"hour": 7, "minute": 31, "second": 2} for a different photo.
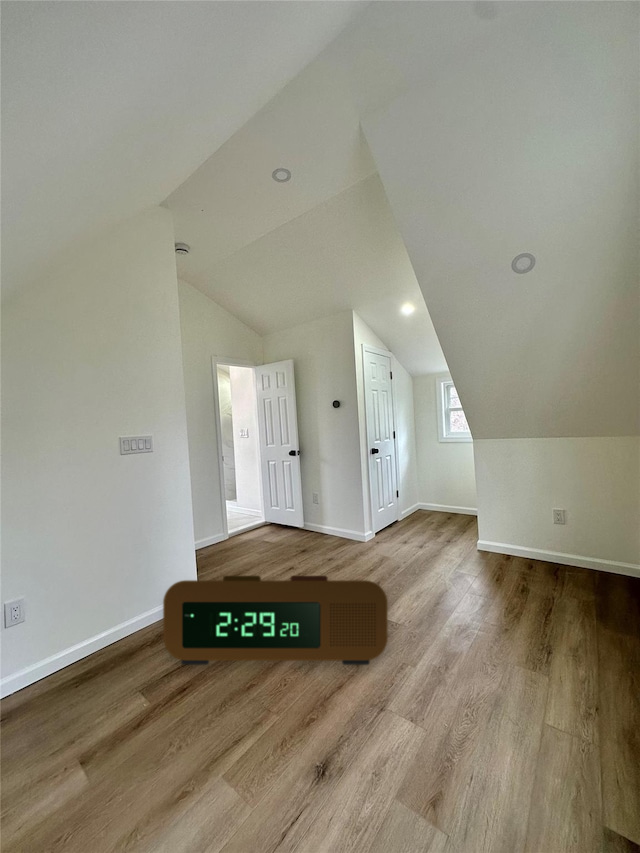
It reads {"hour": 2, "minute": 29, "second": 20}
